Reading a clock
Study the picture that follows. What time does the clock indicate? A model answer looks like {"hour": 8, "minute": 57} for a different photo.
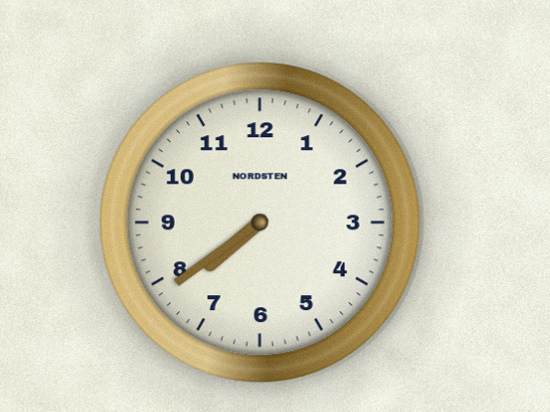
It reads {"hour": 7, "minute": 39}
